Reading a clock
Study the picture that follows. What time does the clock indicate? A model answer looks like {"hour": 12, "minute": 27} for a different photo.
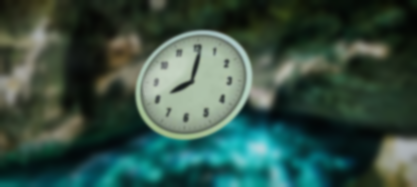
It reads {"hour": 8, "minute": 1}
